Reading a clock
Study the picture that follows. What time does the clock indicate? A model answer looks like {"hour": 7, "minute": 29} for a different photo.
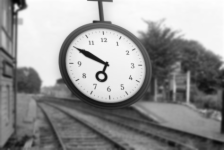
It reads {"hour": 6, "minute": 50}
